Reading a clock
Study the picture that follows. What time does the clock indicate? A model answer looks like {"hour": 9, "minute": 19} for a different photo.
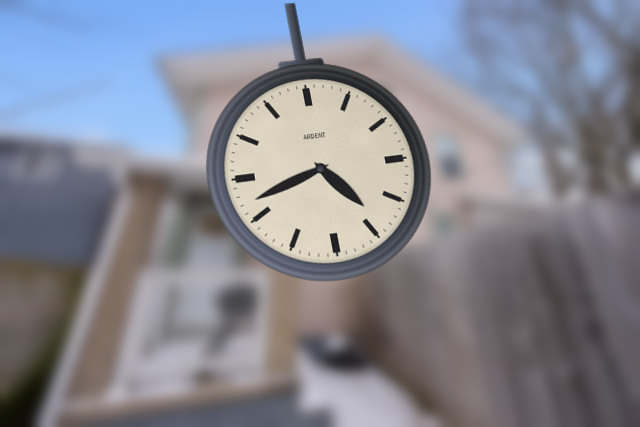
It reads {"hour": 4, "minute": 42}
